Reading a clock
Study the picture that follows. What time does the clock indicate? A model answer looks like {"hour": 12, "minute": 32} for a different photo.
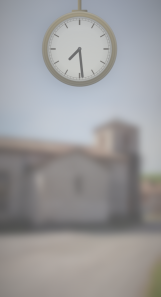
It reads {"hour": 7, "minute": 29}
